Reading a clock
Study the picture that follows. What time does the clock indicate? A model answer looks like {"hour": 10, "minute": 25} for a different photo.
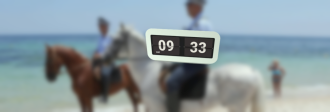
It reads {"hour": 9, "minute": 33}
